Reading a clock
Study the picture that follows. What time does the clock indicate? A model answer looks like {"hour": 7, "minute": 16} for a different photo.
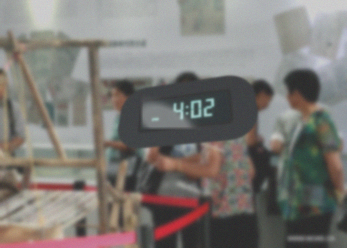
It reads {"hour": 4, "minute": 2}
